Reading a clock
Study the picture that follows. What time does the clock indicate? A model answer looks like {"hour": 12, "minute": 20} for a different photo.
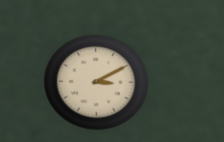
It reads {"hour": 3, "minute": 10}
